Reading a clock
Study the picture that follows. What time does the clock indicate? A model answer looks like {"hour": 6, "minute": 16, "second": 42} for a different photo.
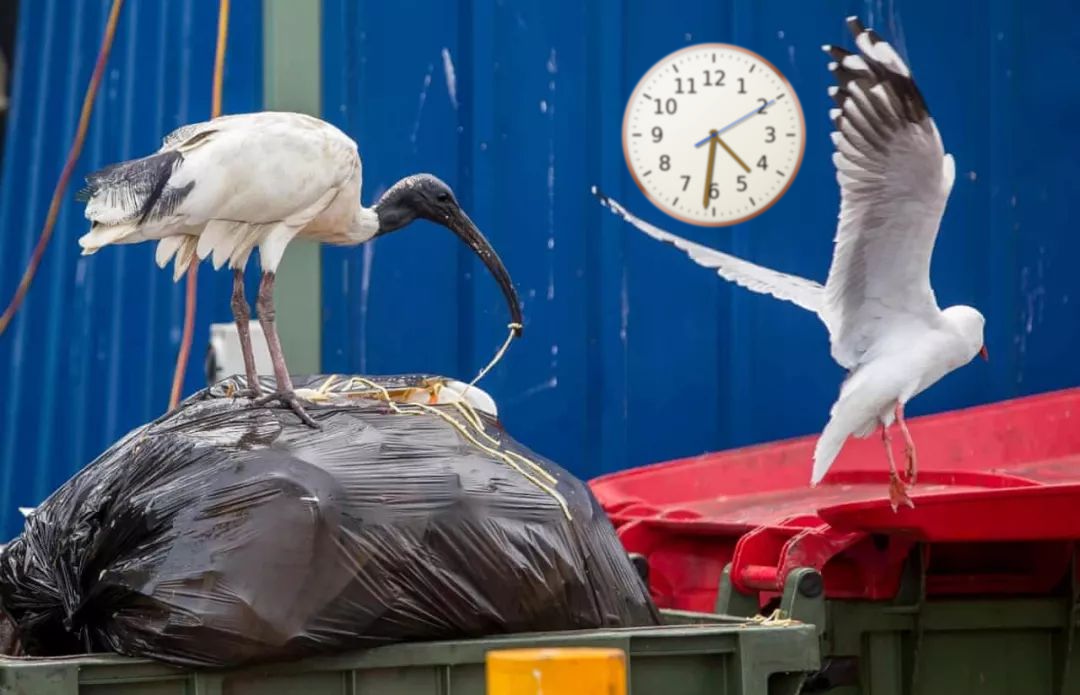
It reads {"hour": 4, "minute": 31, "second": 10}
